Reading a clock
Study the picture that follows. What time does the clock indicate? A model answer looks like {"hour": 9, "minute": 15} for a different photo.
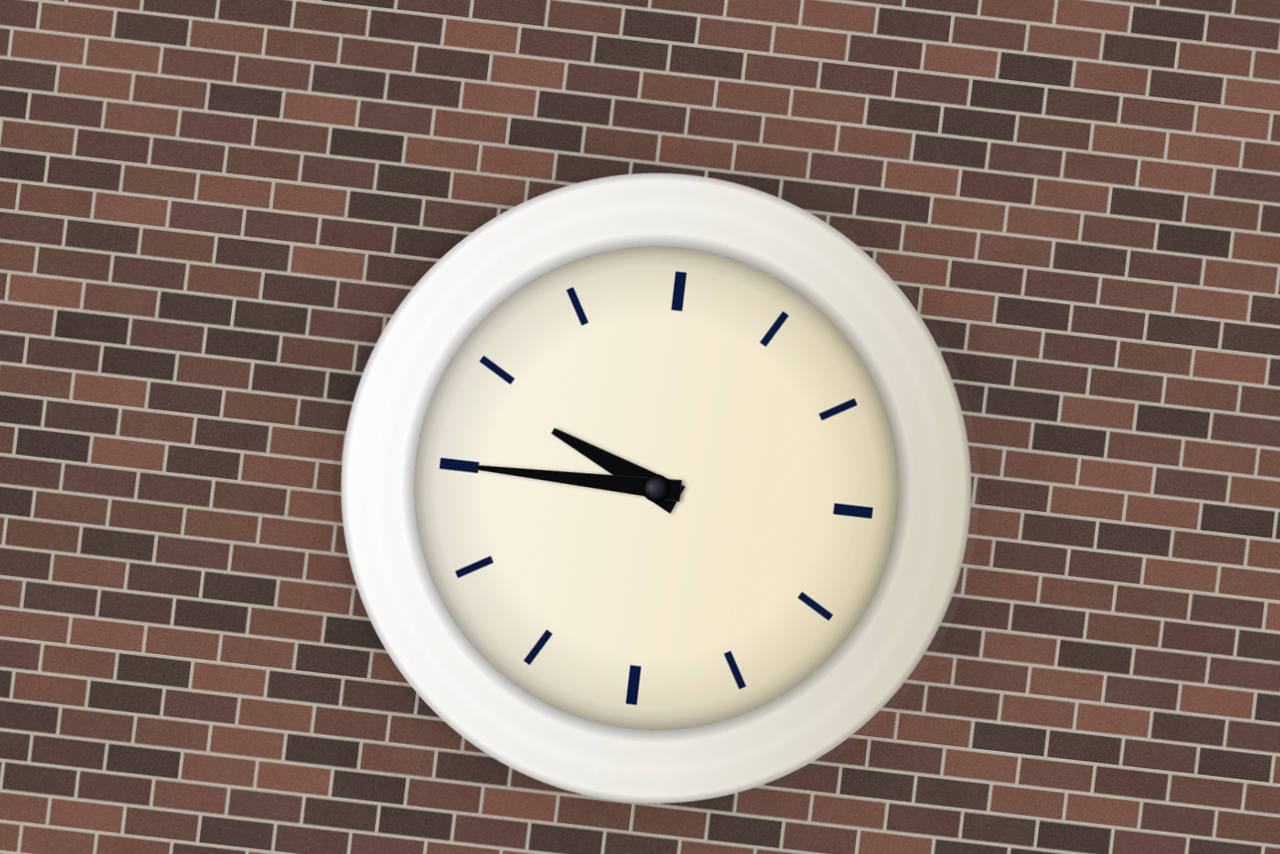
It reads {"hour": 9, "minute": 45}
